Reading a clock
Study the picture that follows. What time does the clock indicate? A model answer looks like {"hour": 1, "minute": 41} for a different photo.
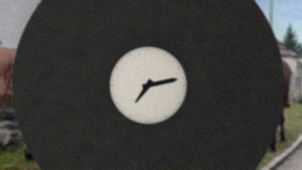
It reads {"hour": 7, "minute": 13}
